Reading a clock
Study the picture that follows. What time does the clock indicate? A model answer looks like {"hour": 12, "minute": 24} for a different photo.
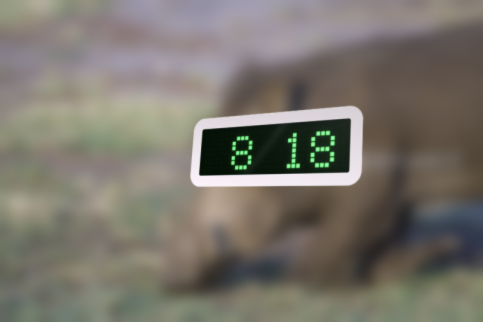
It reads {"hour": 8, "minute": 18}
